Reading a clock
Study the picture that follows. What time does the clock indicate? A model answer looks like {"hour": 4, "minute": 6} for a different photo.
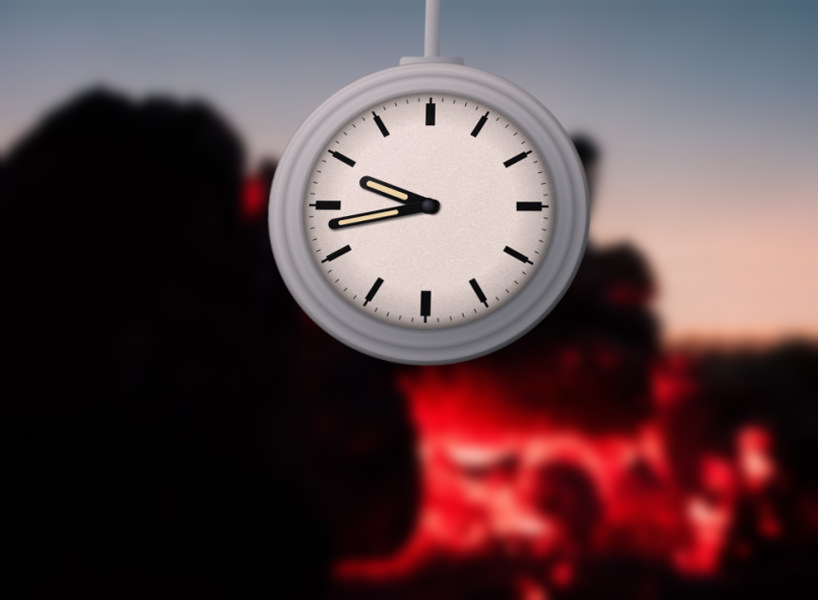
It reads {"hour": 9, "minute": 43}
